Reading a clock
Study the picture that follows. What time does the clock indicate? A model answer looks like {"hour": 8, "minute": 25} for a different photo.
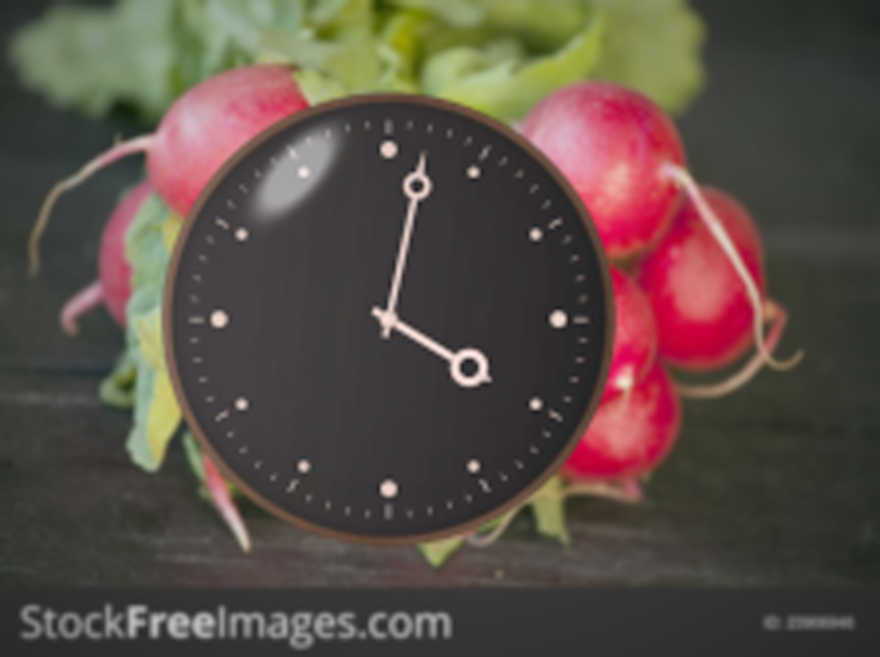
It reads {"hour": 4, "minute": 2}
